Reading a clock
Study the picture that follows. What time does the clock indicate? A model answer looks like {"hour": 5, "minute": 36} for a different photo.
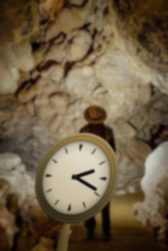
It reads {"hour": 2, "minute": 19}
